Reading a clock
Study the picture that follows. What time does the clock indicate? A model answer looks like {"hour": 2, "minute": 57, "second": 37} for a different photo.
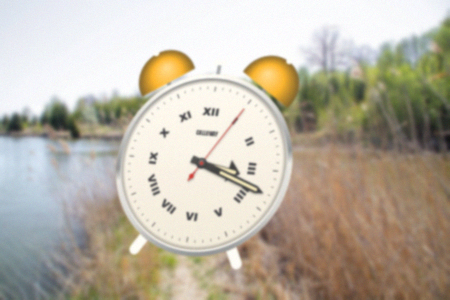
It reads {"hour": 3, "minute": 18, "second": 5}
